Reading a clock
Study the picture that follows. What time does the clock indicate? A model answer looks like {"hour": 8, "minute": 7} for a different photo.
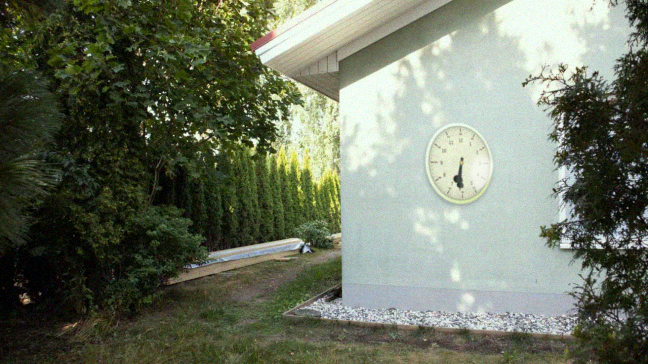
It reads {"hour": 6, "minute": 31}
